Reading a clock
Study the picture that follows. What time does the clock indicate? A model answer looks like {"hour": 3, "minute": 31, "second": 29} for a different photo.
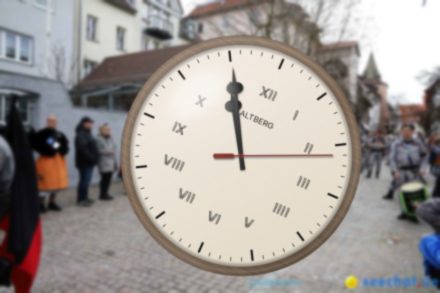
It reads {"hour": 10, "minute": 55, "second": 11}
